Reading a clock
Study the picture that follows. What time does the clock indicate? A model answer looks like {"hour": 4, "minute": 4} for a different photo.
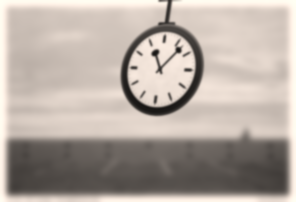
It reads {"hour": 11, "minute": 7}
